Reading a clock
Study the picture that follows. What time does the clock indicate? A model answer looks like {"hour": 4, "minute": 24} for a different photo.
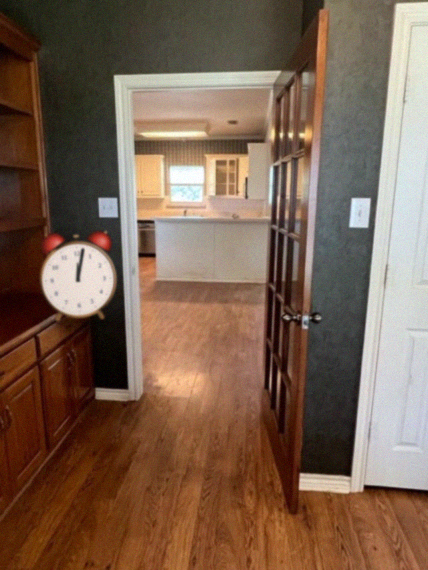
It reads {"hour": 12, "minute": 2}
